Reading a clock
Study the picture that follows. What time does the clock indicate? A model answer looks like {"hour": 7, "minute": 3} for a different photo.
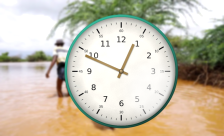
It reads {"hour": 12, "minute": 49}
